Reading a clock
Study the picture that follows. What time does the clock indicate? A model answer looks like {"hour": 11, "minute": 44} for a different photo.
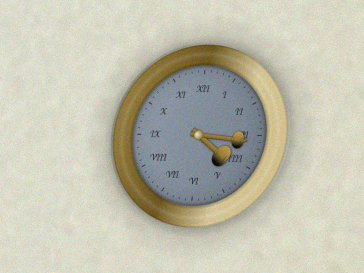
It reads {"hour": 4, "minute": 16}
